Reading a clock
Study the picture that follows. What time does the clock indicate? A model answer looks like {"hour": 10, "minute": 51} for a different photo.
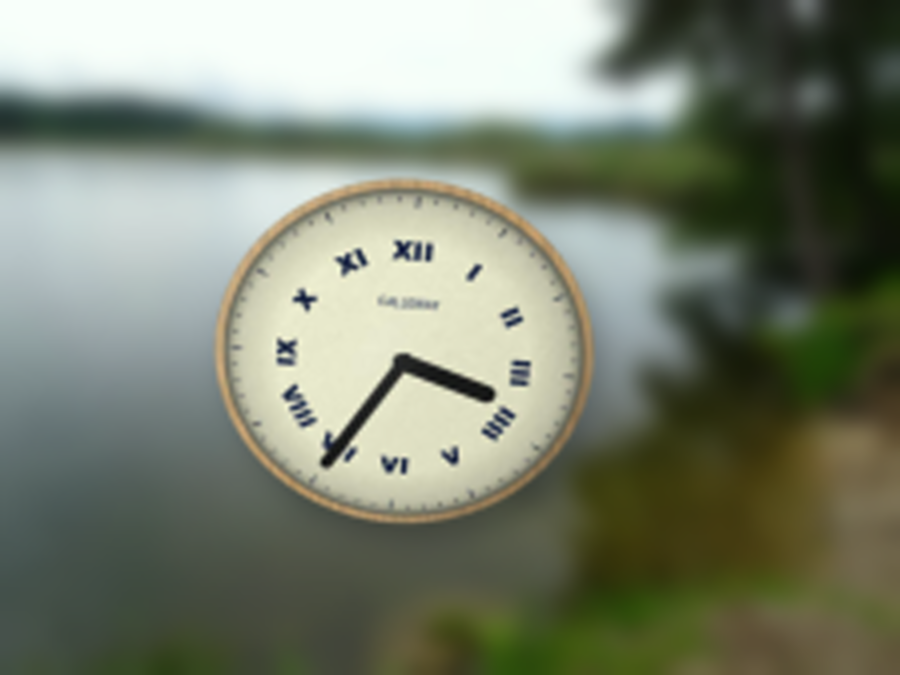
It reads {"hour": 3, "minute": 35}
